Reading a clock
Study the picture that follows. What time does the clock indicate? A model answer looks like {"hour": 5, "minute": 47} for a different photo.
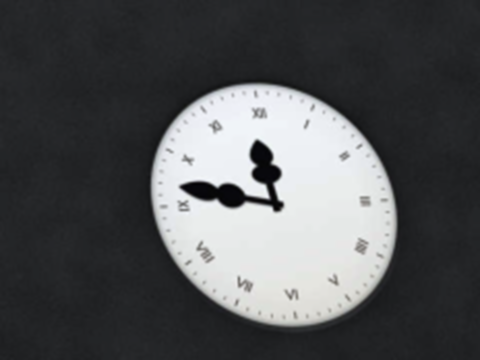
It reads {"hour": 11, "minute": 47}
